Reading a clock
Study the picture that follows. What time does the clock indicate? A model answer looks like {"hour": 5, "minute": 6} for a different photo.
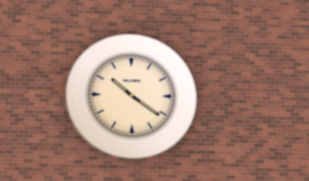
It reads {"hour": 10, "minute": 21}
